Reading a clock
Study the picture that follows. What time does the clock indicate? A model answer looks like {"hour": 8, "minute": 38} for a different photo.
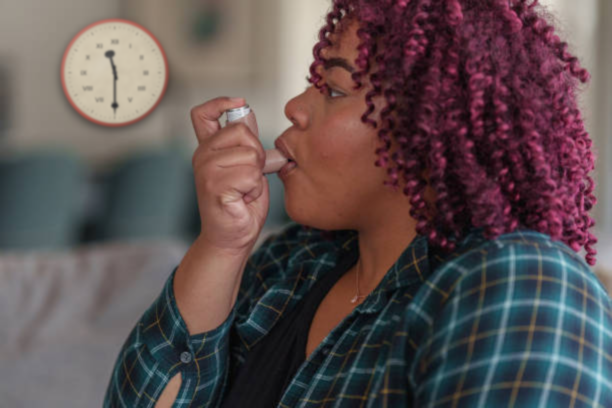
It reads {"hour": 11, "minute": 30}
